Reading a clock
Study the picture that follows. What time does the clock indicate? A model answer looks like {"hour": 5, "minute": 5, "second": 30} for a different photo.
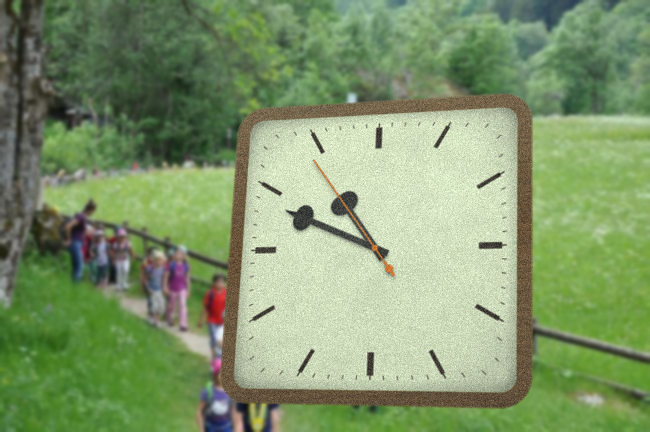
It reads {"hour": 10, "minute": 48, "second": 54}
